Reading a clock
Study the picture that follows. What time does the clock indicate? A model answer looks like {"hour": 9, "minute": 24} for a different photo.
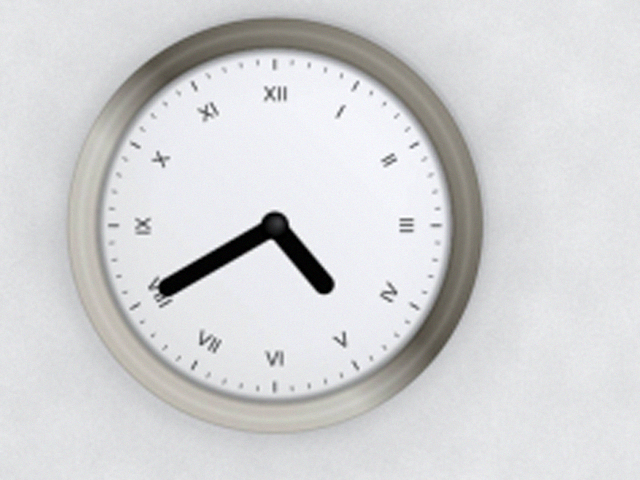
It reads {"hour": 4, "minute": 40}
